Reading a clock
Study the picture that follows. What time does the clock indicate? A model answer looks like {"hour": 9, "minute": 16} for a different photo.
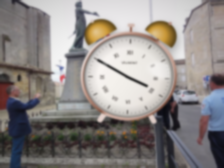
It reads {"hour": 3, "minute": 50}
